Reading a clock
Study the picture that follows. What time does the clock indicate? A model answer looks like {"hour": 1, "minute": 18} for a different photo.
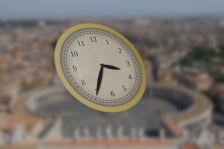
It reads {"hour": 3, "minute": 35}
